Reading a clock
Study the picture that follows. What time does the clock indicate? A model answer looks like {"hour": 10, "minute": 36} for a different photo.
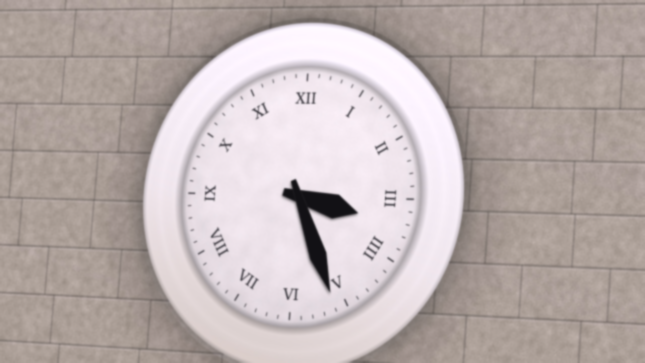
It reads {"hour": 3, "minute": 26}
